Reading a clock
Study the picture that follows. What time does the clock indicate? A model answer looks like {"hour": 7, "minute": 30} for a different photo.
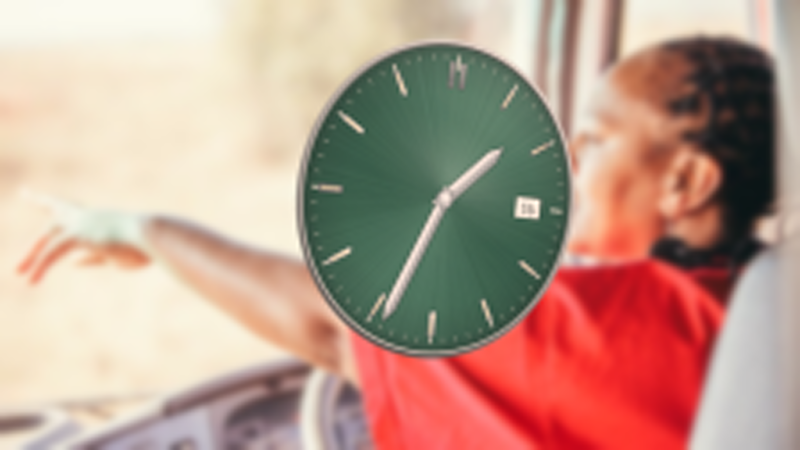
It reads {"hour": 1, "minute": 34}
